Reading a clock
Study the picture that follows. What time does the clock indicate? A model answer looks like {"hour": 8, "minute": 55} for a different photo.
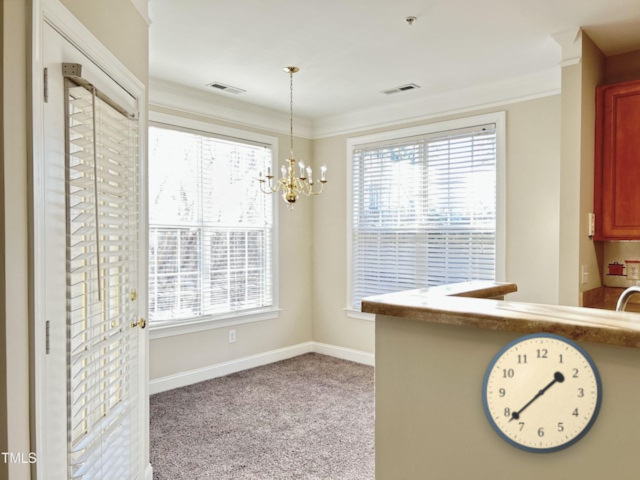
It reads {"hour": 1, "minute": 38}
